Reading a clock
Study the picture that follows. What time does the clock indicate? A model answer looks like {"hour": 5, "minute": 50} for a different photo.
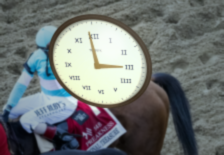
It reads {"hour": 2, "minute": 59}
